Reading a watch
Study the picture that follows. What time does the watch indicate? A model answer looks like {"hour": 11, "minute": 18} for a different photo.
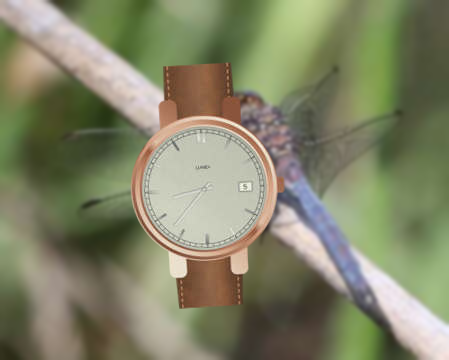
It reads {"hour": 8, "minute": 37}
